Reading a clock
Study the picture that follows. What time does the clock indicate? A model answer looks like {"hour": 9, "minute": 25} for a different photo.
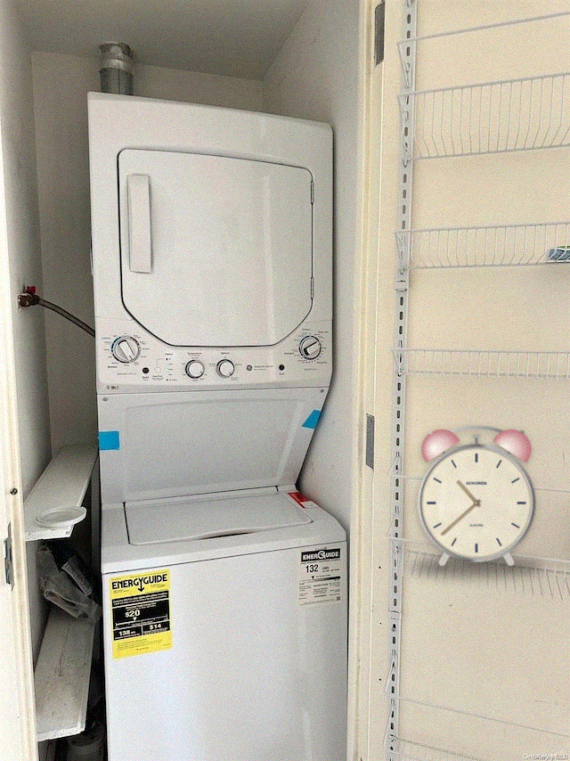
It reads {"hour": 10, "minute": 38}
